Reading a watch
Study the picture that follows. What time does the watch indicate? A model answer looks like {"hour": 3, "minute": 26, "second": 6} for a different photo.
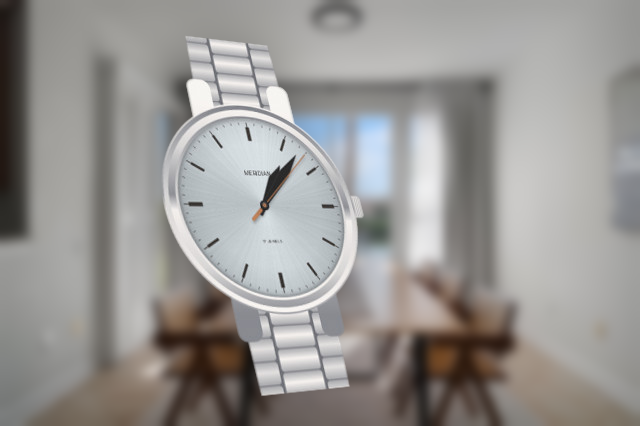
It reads {"hour": 1, "minute": 7, "second": 8}
